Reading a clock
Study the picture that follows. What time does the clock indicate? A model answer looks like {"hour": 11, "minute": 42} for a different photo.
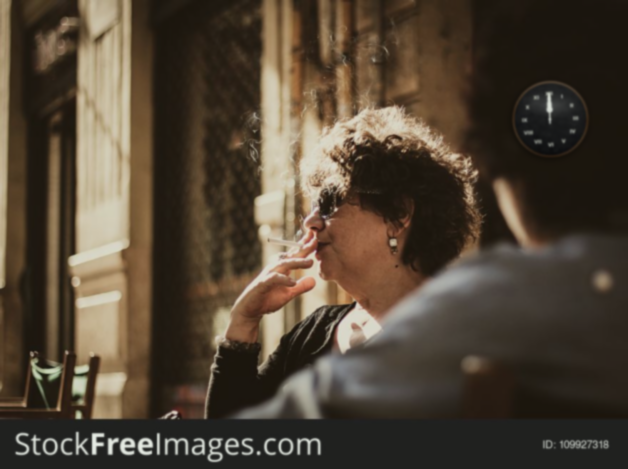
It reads {"hour": 12, "minute": 0}
